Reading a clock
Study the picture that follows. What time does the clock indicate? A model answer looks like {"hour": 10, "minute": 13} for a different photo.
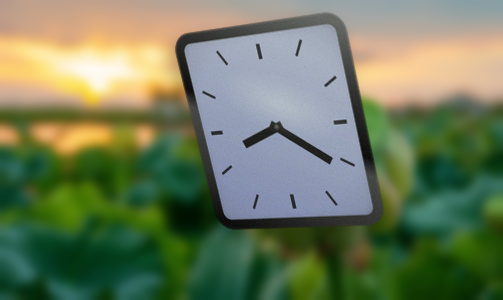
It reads {"hour": 8, "minute": 21}
